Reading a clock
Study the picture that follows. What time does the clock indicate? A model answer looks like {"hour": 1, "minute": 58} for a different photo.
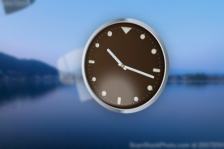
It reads {"hour": 10, "minute": 17}
